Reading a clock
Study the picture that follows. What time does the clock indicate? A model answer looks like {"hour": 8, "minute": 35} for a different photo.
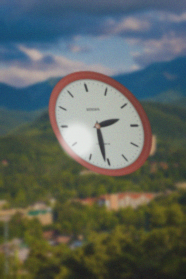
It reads {"hour": 2, "minute": 31}
